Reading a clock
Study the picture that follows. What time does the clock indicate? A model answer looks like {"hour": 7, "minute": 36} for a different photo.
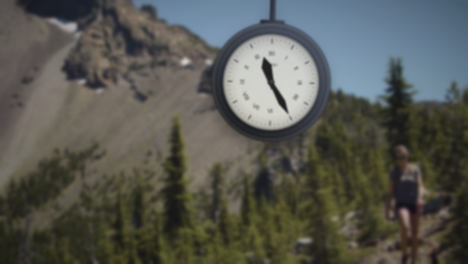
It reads {"hour": 11, "minute": 25}
